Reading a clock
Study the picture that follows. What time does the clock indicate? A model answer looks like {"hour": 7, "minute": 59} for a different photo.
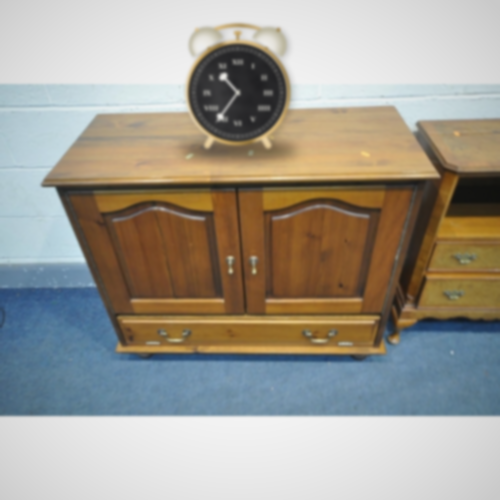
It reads {"hour": 10, "minute": 36}
